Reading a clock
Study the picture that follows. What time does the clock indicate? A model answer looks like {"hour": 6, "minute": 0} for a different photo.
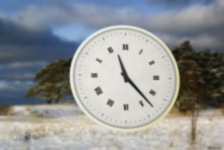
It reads {"hour": 11, "minute": 23}
